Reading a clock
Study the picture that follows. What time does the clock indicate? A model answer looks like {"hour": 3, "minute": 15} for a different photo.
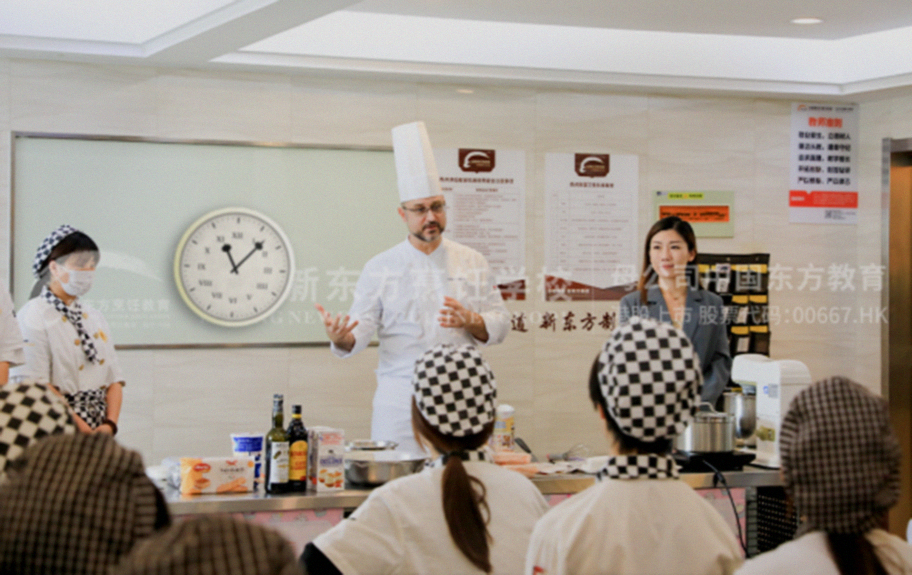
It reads {"hour": 11, "minute": 7}
